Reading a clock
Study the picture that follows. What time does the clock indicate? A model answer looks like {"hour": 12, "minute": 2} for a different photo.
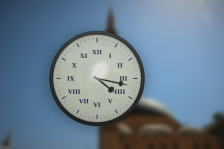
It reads {"hour": 4, "minute": 17}
